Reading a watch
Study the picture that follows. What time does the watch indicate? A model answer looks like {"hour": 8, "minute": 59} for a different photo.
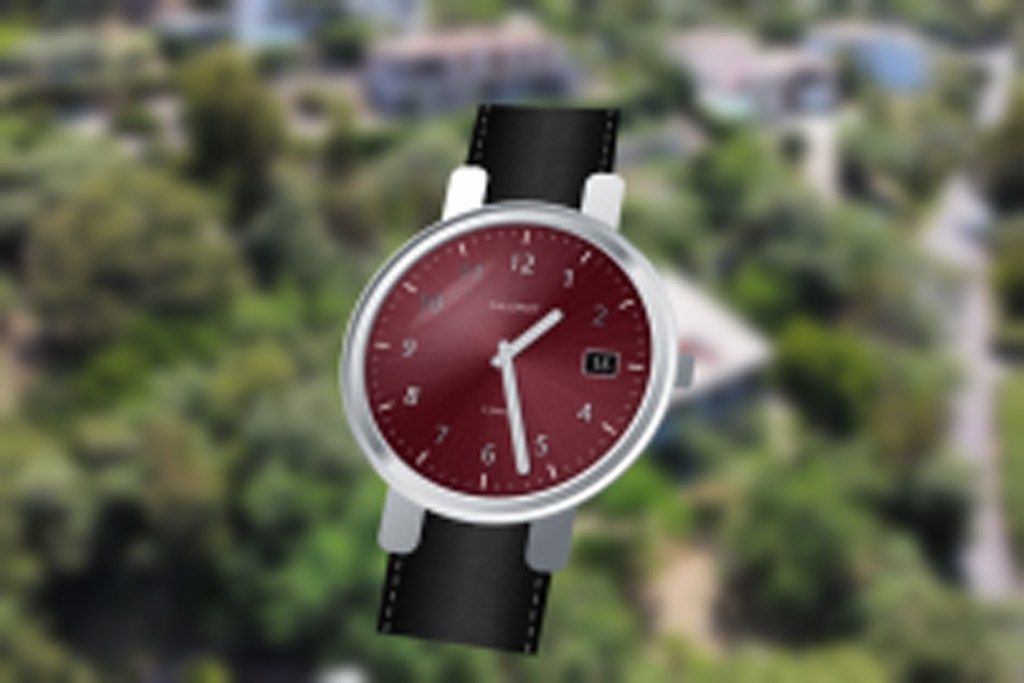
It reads {"hour": 1, "minute": 27}
